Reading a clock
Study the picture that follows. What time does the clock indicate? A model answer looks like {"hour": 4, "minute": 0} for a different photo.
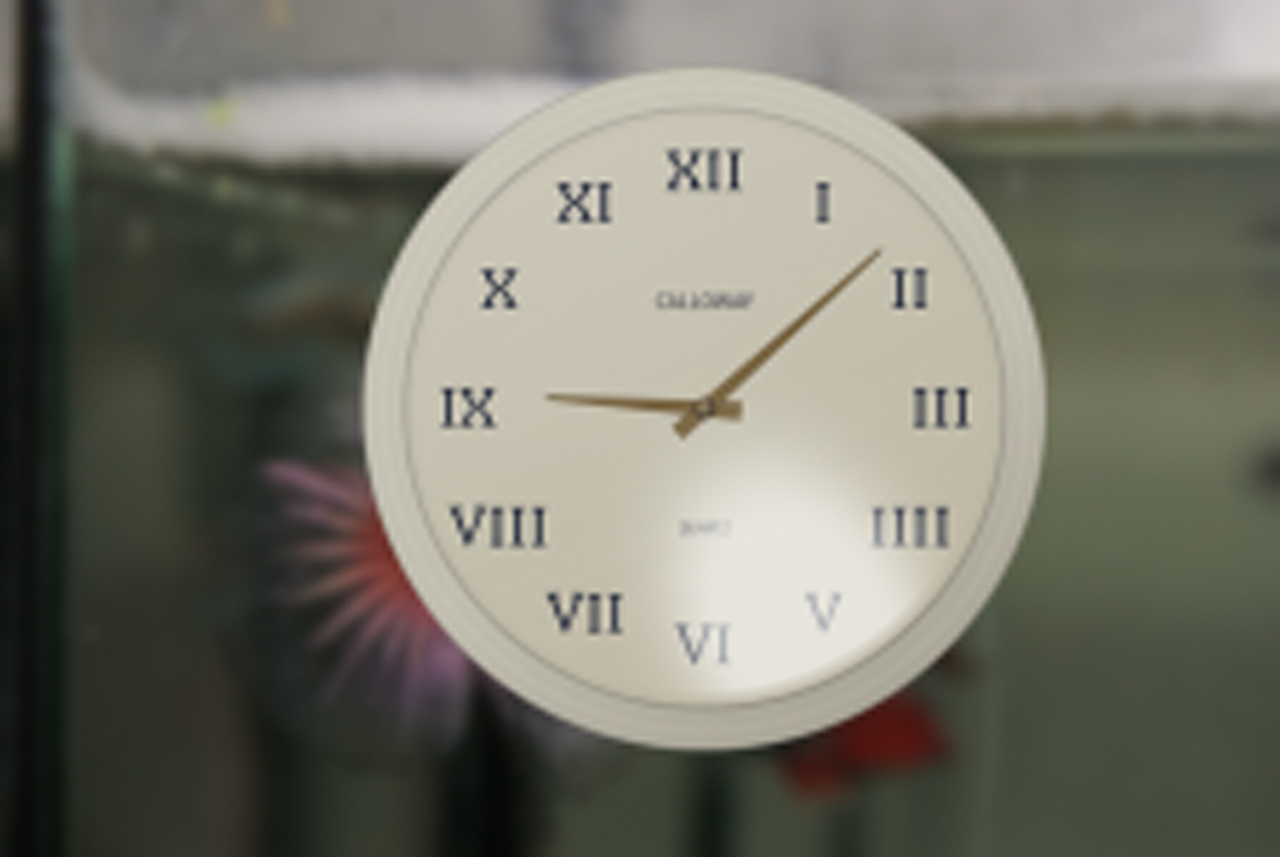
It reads {"hour": 9, "minute": 8}
